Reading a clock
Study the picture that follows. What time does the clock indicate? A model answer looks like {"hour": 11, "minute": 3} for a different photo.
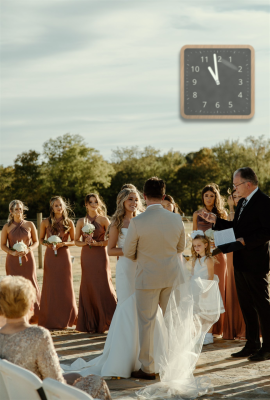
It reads {"hour": 10, "minute": 59}
